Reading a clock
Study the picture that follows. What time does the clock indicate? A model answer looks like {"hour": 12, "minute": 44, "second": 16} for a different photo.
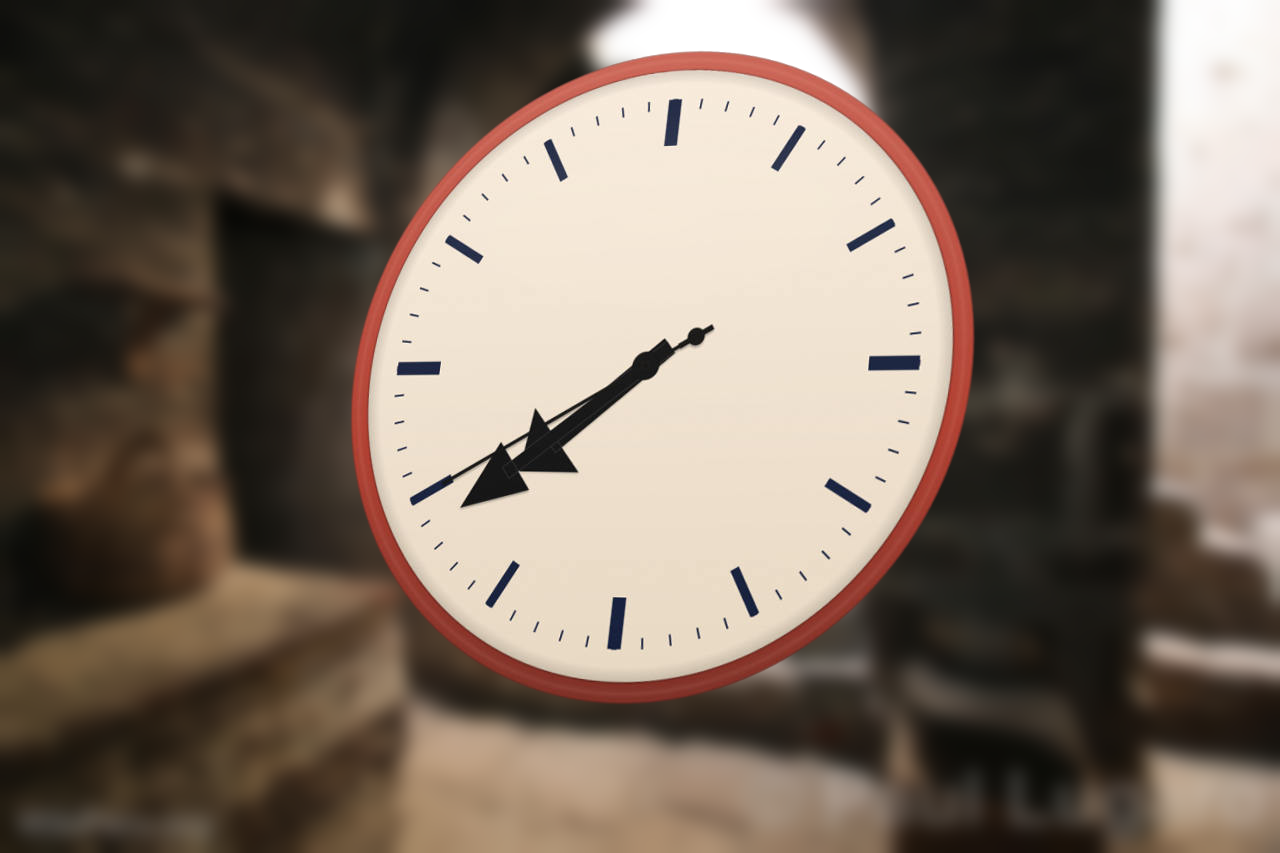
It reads {"hour": 7, "minute": 38, "second": 40}
